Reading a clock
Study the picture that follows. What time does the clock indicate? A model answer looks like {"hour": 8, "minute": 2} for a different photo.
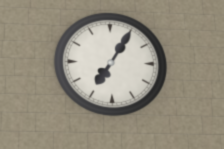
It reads {"hour": 7, "minute": 5}
